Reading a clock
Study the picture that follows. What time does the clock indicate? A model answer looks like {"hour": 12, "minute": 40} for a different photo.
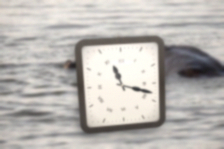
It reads {"hour": 11, "minute": 18}
